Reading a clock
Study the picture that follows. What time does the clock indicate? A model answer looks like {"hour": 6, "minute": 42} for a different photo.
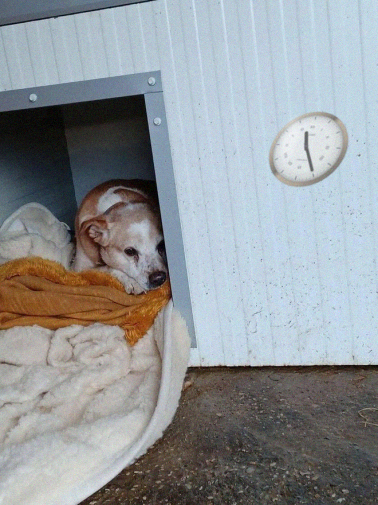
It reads {"hour": 11, "minute": 25}
